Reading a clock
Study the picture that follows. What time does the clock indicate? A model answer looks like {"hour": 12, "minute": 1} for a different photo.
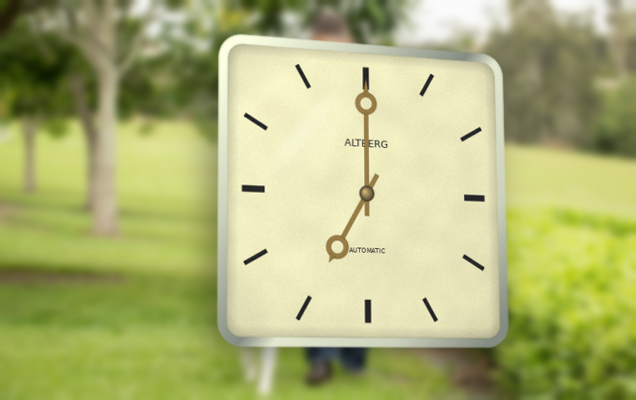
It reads {"hour": 7, "minute": 0}
